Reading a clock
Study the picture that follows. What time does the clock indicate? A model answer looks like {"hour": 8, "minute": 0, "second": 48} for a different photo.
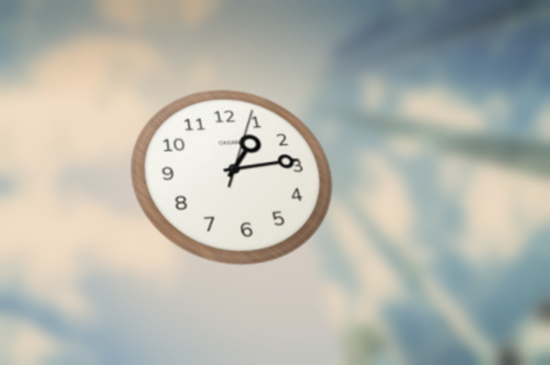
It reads {"hour": 1, "minute": 14, "second": 4}
